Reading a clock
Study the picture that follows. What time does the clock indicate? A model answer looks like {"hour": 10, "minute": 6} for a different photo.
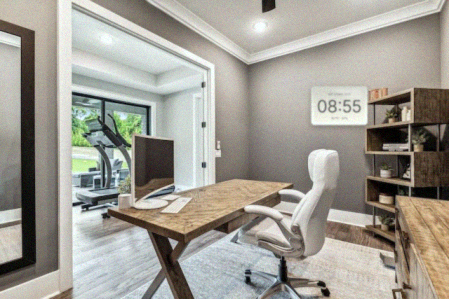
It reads {"hour": 8, "minute": 55}
